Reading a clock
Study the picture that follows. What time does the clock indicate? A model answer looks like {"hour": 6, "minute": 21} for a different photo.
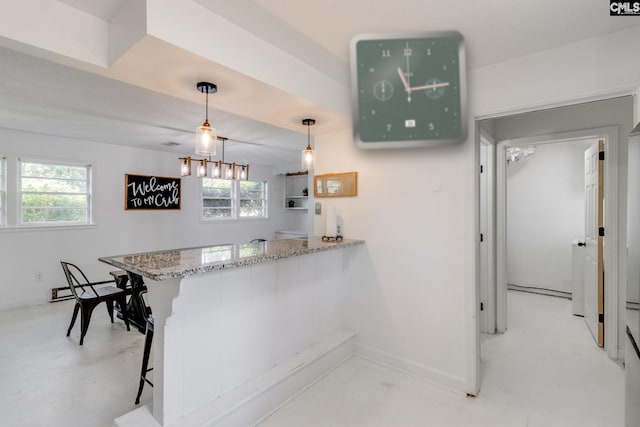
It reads {"hour": 11, "minute": 14}
